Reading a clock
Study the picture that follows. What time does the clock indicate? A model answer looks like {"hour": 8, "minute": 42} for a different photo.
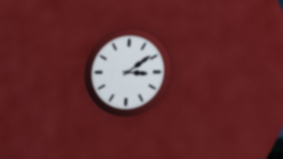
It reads {"hour": 3, "minute": 9}
